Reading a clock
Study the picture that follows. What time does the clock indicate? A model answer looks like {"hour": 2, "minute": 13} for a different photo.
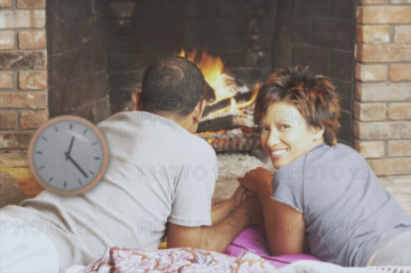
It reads {"hour": 12, "minute": 22}
